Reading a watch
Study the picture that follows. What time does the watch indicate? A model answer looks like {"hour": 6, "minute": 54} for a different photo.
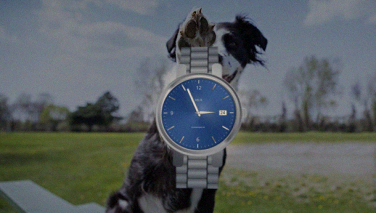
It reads {"hour": 2, "minute": 56}
